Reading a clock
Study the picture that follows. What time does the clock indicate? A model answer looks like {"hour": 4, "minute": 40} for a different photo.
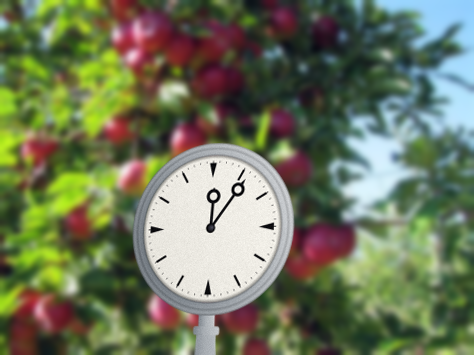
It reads {"hour": 12, "minute": 6}
